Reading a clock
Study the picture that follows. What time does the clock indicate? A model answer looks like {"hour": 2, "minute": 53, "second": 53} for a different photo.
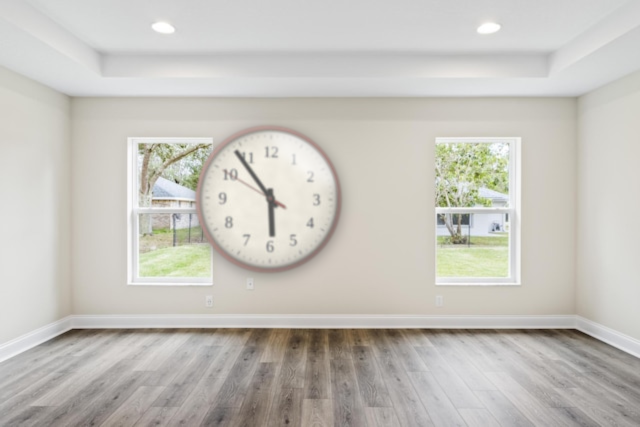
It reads {"hour": 5, "minute": 53, "second": 50}
